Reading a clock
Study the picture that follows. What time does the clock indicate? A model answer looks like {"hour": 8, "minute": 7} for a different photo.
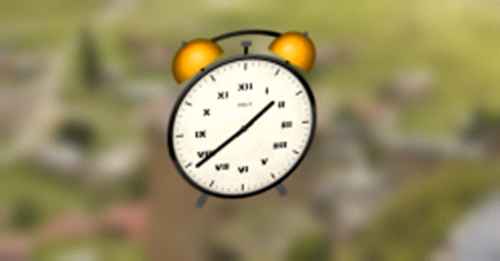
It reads {"hour": 1, "minute": 39}
